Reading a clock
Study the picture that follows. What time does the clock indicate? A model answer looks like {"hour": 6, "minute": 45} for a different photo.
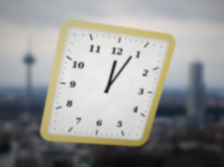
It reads {"hour": 12, "minute": 4}
